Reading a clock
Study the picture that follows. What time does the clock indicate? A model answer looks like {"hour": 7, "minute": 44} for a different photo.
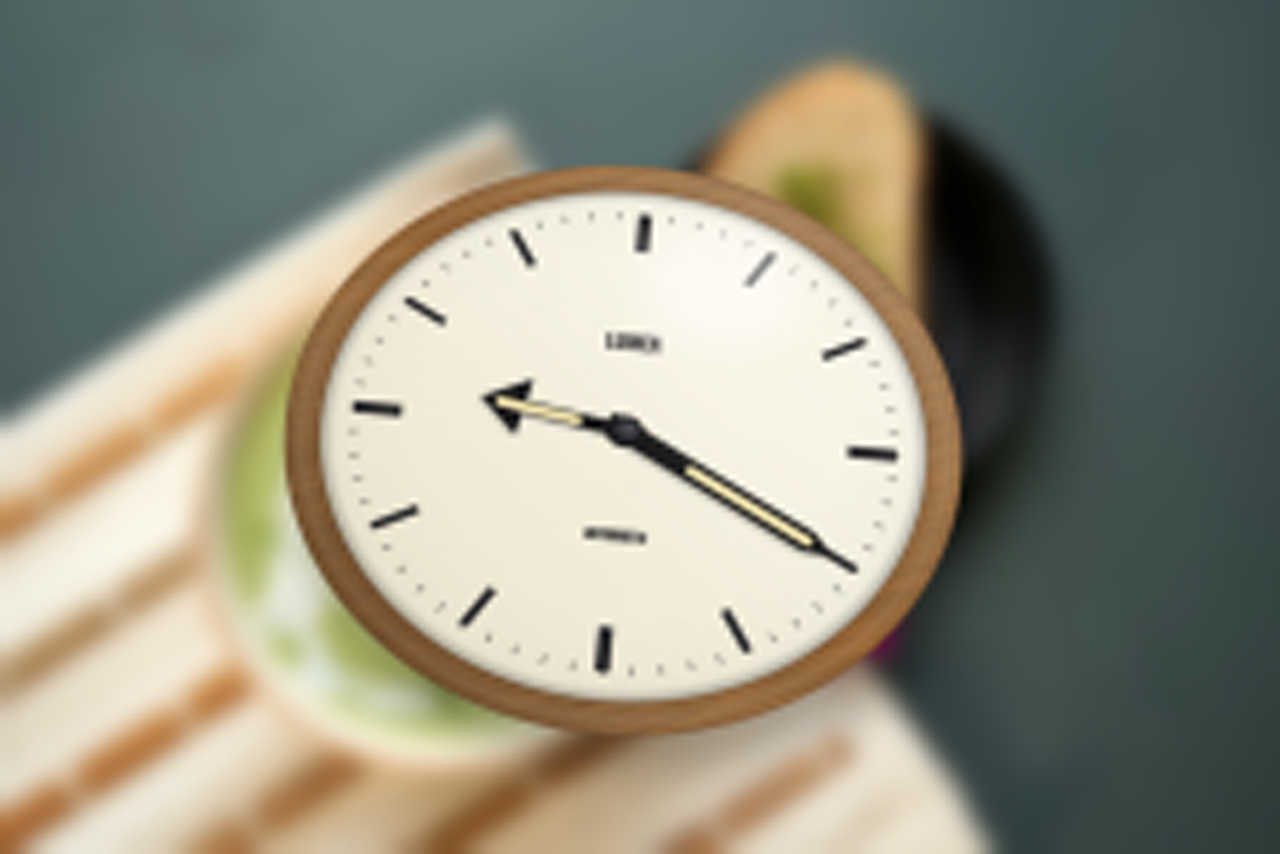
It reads {"hour": 9, "minute": 20}
